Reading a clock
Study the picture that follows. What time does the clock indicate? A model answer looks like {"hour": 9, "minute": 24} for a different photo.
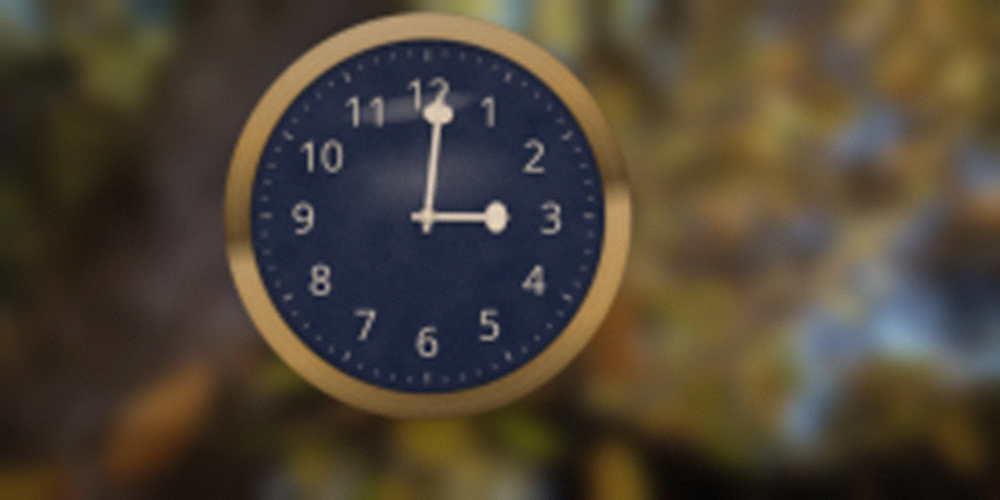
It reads {"hour": 3, "minute": 1}
